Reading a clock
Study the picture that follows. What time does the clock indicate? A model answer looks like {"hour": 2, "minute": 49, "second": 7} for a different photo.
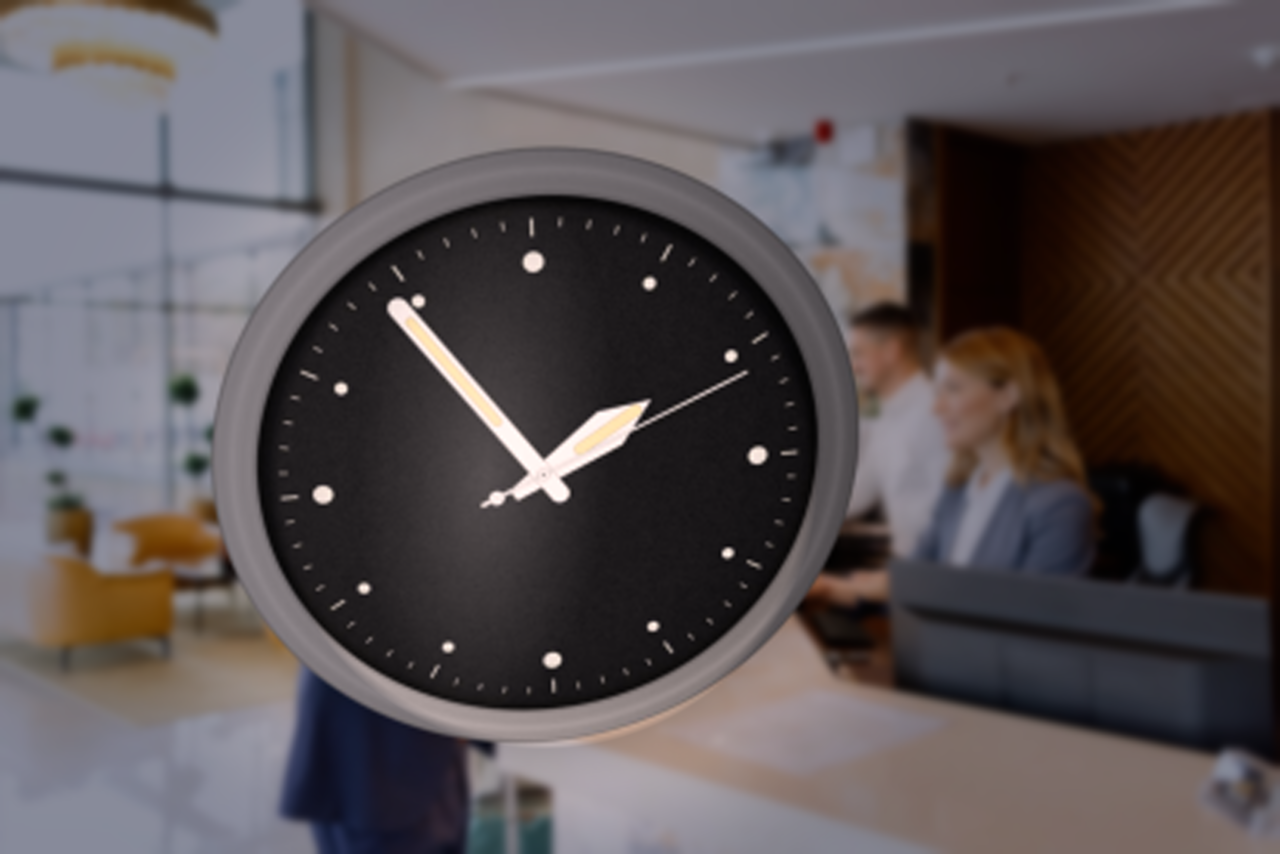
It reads {"hour": 1, "minute": 54, "second": 11}
